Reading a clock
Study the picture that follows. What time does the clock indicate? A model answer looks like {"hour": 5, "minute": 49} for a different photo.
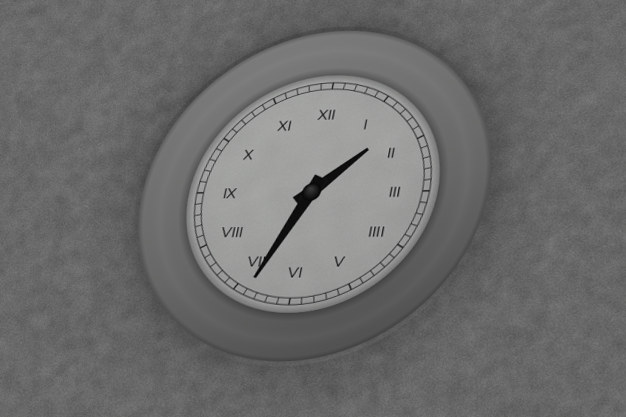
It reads {"hour": 1, "minute": 34}
